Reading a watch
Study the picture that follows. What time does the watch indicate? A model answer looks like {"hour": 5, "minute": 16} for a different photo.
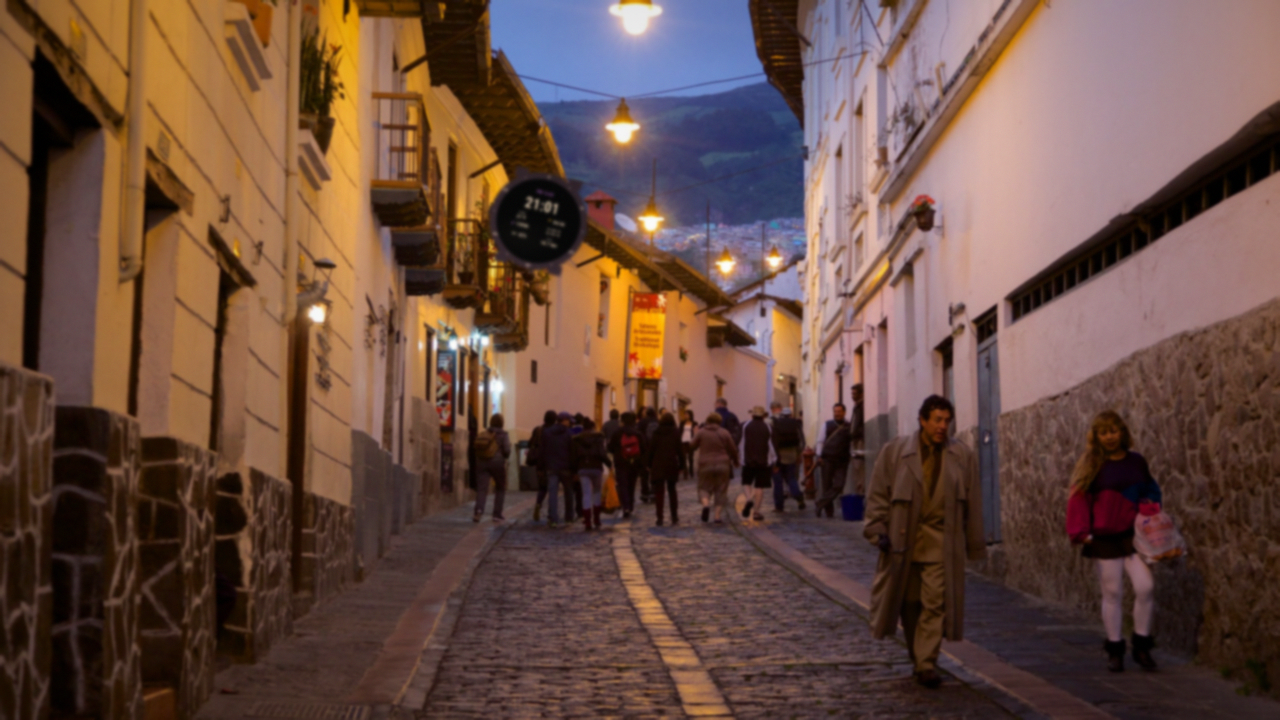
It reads {"hour": 21, "minute": 1}
